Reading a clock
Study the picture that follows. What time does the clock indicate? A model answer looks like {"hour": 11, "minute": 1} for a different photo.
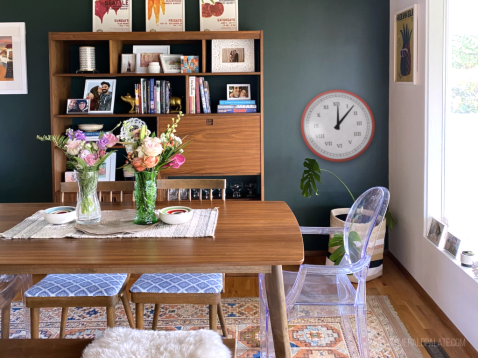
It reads {"hour": 12, "minute": 7}
